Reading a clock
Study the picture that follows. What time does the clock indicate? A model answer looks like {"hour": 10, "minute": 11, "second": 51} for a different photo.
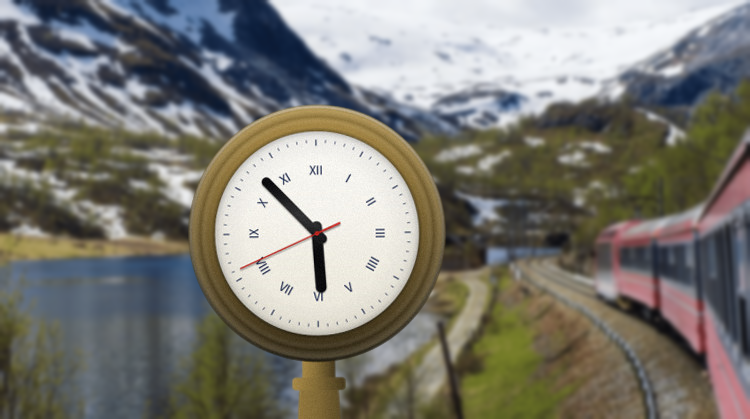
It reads {"hour": 5, "minute": 52, "second": 41}
